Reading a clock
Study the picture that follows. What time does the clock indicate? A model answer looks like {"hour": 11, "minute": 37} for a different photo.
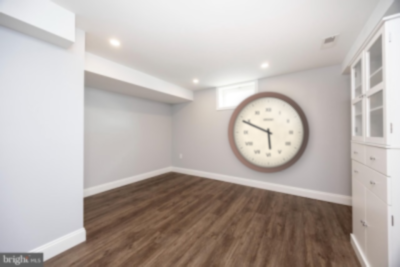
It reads {"hour": 5, "minute": 49}
